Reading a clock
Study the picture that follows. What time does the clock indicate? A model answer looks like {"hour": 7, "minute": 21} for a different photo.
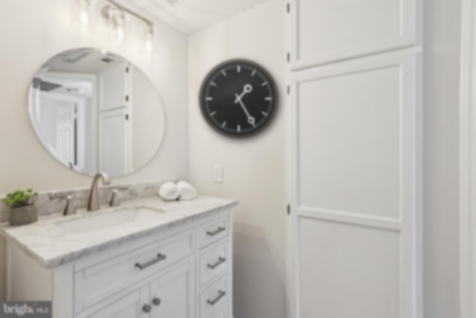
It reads {"hour": 1, "minute": 25}
